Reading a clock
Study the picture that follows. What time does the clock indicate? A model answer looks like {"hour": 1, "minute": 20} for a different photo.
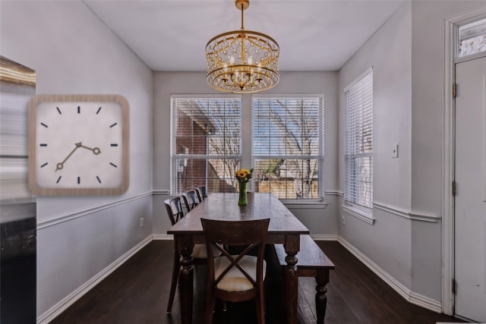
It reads {"hour": 3, "minute": 37}
